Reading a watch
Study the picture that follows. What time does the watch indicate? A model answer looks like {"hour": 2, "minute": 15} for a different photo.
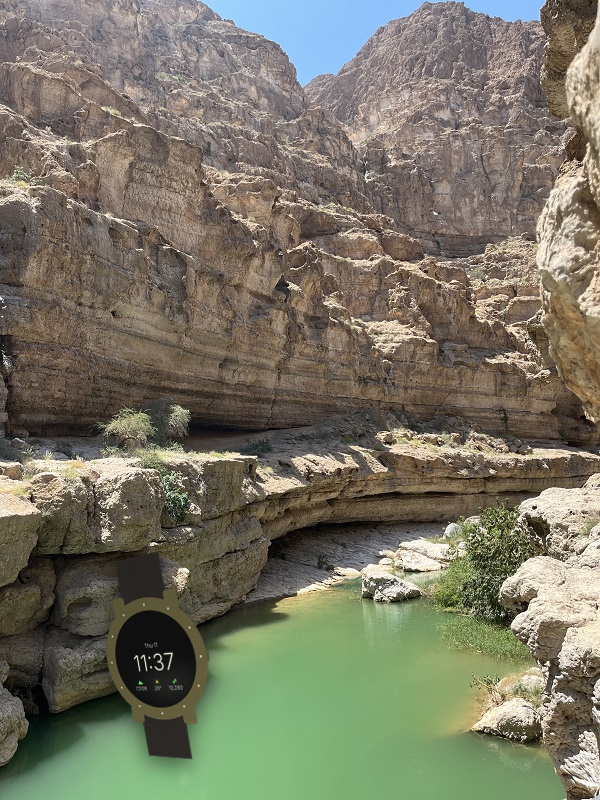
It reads {"hour": 11, "minute": 37}
